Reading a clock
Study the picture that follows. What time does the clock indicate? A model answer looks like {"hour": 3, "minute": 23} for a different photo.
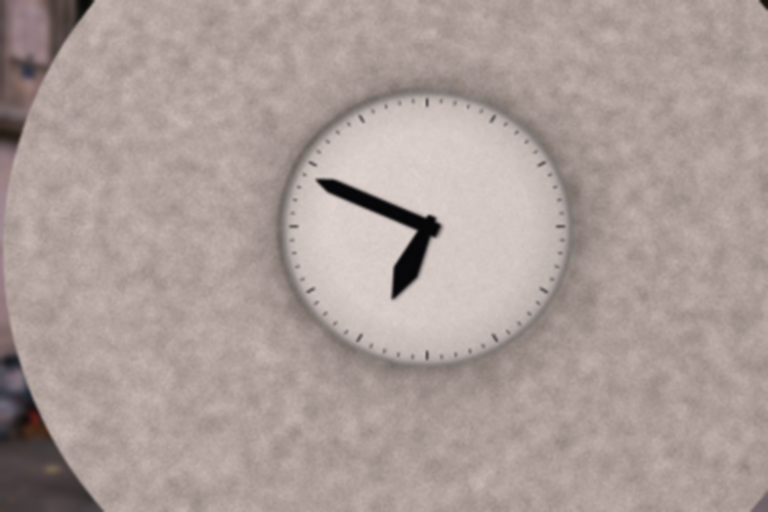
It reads {"hour": 6, "minute": 49}
